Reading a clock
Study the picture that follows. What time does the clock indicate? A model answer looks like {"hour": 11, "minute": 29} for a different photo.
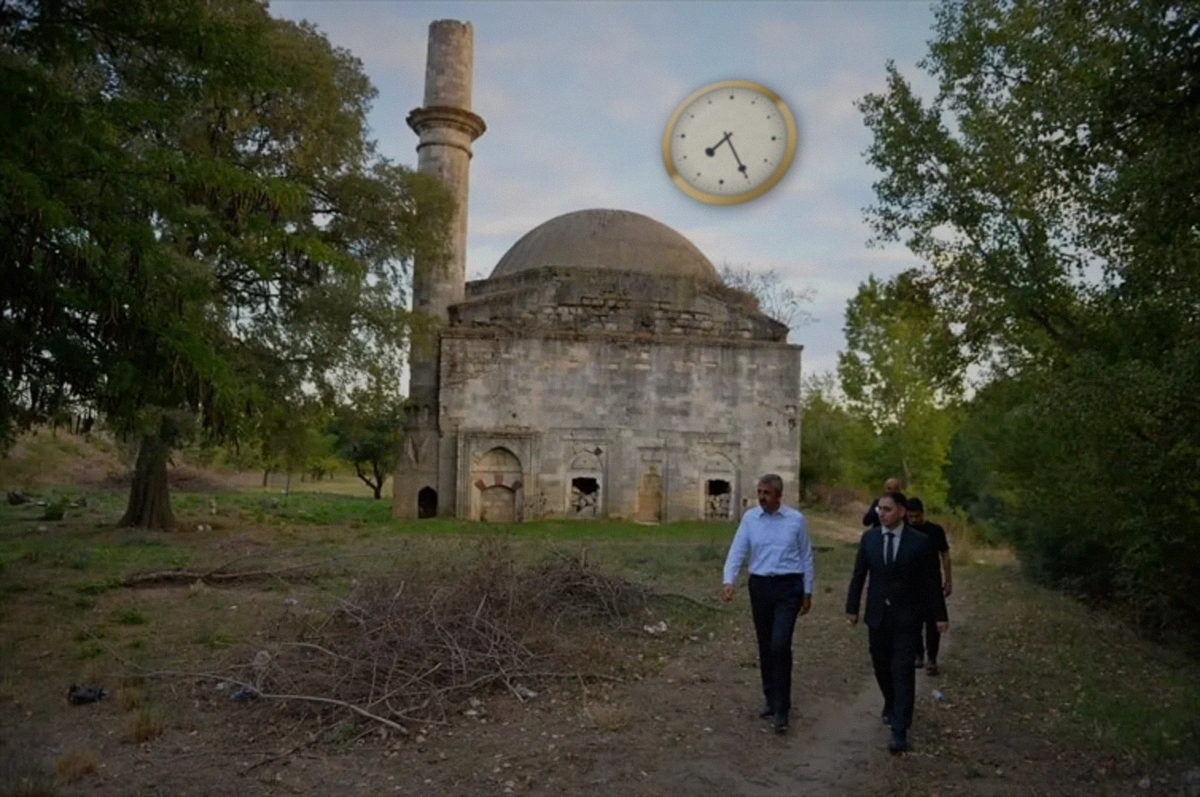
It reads {"hour": 7, "minute": 25}
